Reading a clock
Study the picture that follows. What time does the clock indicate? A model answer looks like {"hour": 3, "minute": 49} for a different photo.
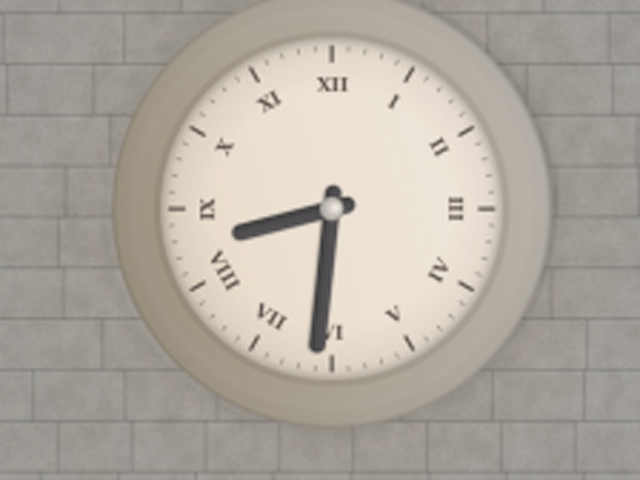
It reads {"hour": 8, "minute": 31}
